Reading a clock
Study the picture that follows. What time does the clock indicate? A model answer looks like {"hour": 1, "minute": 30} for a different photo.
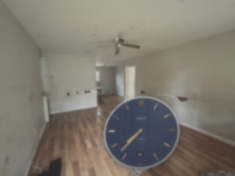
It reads {"hour": 7, "minute": 37}
